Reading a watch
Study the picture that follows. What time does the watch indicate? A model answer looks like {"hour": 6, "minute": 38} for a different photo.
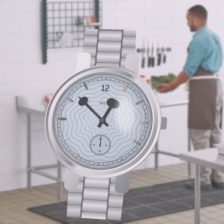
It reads {"hour": 12, "minute": 52}
